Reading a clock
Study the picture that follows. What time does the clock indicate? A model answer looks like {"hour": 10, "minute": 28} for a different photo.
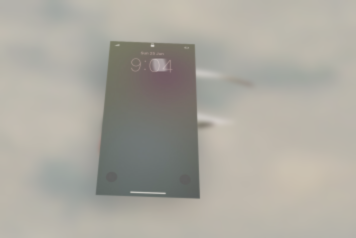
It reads {"hour": 9, "minute": 4}
